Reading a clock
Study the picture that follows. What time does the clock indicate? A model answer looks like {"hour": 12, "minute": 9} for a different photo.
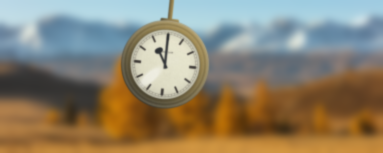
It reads {"hour": 11, "minute": 0}
